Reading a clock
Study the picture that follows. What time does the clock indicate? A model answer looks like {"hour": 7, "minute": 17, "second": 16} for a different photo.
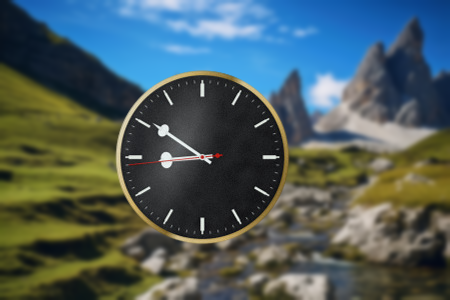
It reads {"hour": 8, "minute": 50, "second": 44}
